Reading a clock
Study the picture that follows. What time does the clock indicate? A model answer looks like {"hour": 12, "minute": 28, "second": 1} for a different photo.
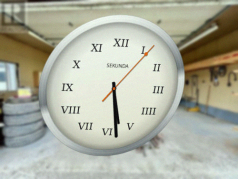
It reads {"hour": 5, "minute": 28, "second": 6}
